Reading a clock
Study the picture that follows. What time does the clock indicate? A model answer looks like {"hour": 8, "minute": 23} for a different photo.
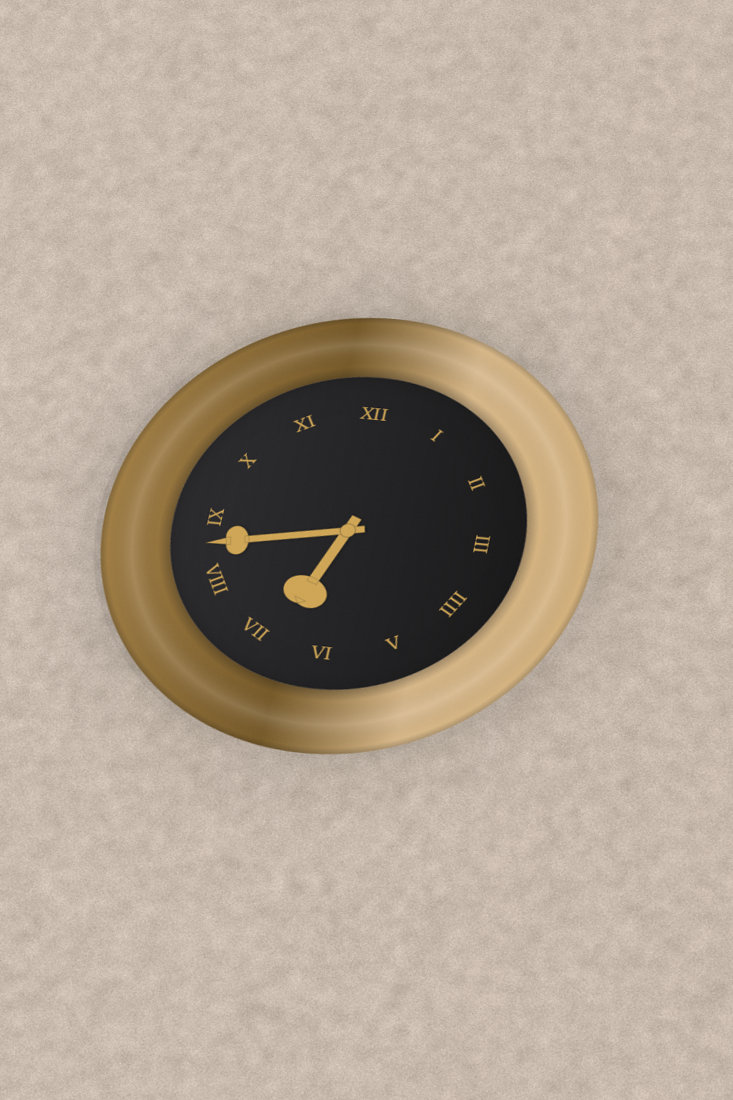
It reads {"hour": 6, "minute": 43}
